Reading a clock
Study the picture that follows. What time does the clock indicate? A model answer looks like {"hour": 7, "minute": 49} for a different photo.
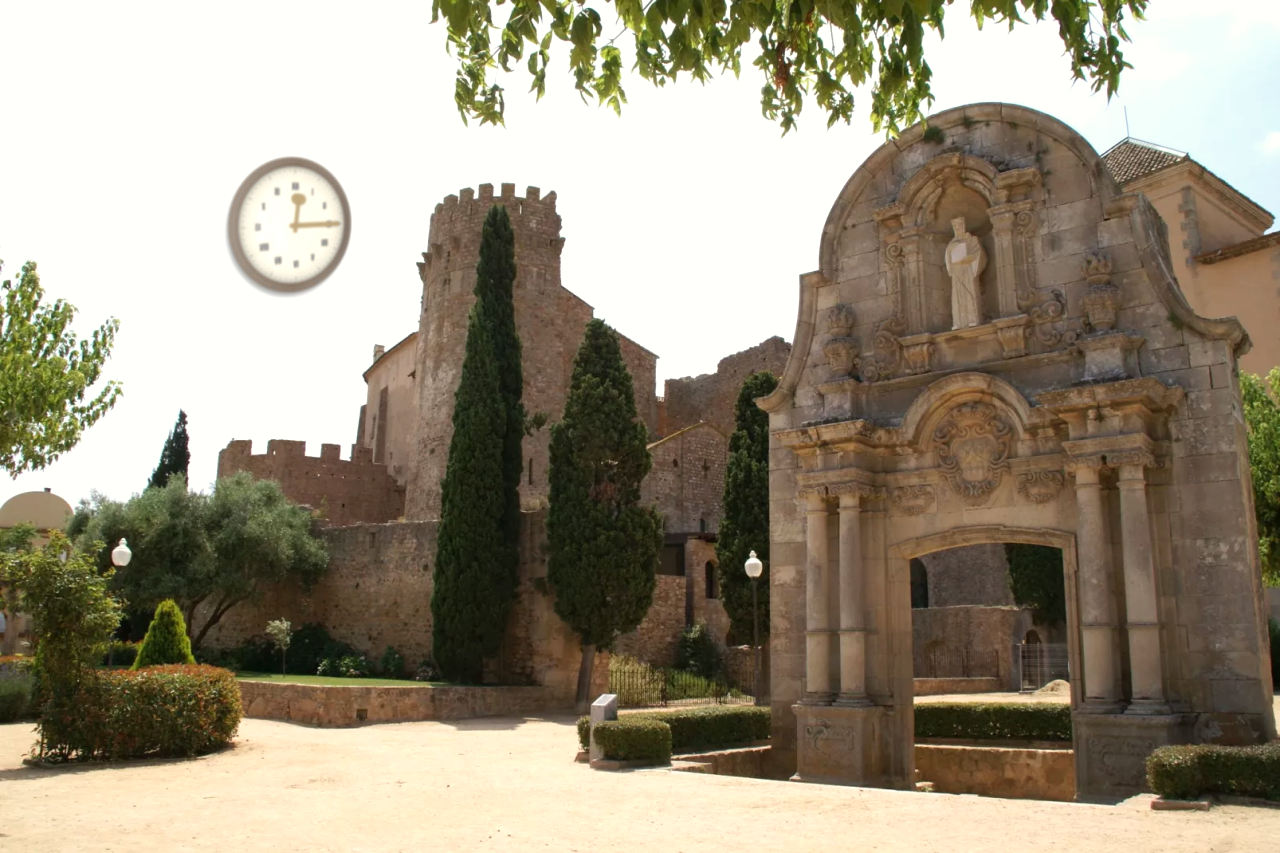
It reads {"hour": 12, "minute": 15}
